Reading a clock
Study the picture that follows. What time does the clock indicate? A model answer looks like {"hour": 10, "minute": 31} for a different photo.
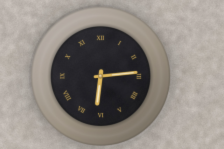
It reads {"hour": 6, "minute": 14}
